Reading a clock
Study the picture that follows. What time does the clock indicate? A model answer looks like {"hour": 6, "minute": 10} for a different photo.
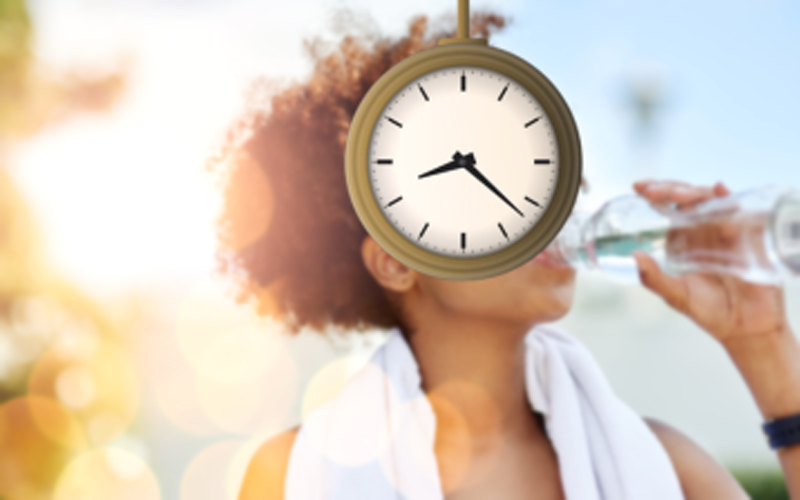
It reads {"hour": 8, "minute": 22}
